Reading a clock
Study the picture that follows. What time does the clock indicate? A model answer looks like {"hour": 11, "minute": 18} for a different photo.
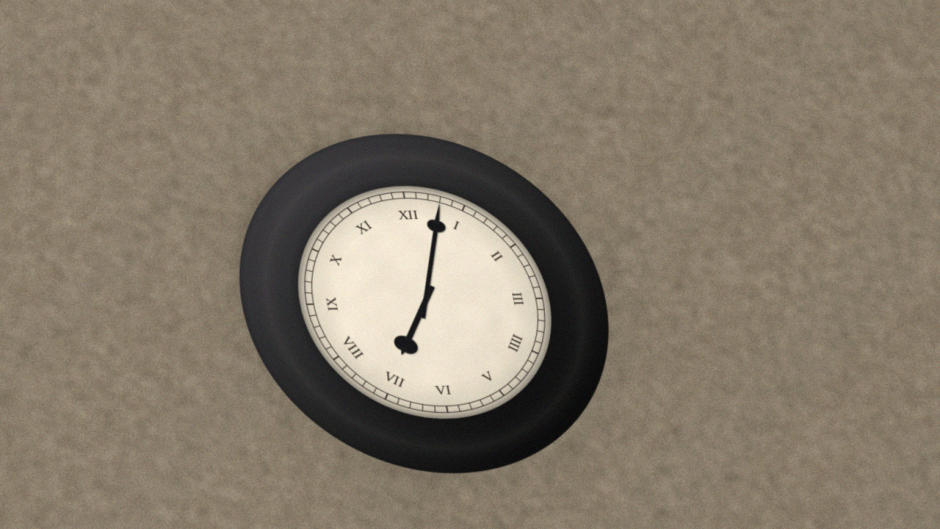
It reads {"hour": 7, "minute": 3}
